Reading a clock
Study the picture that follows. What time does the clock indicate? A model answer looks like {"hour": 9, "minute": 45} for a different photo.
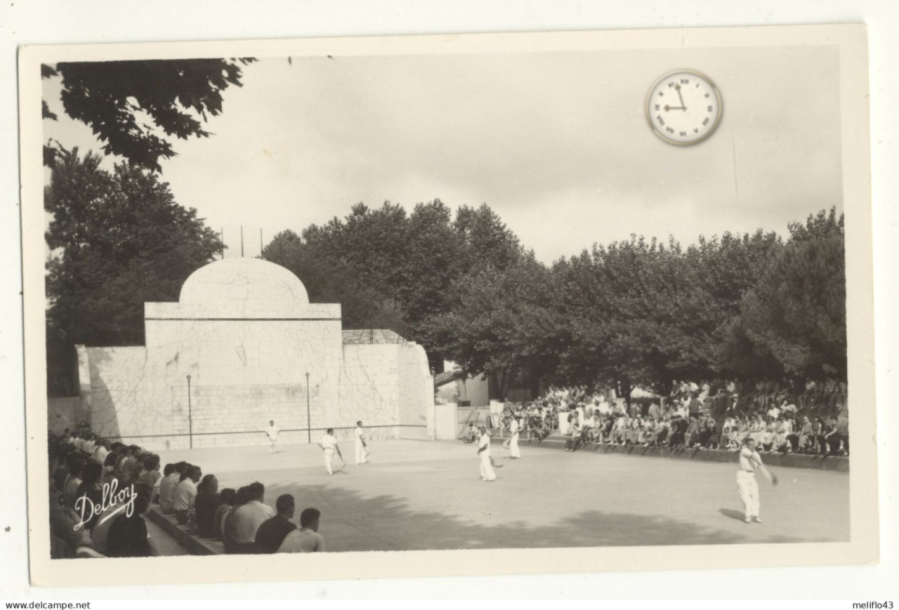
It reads {"hour": 8, "minute": 57}
